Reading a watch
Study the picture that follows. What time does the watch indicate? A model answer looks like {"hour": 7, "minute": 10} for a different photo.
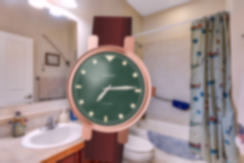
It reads {"hour": 7, "minute": 14}
